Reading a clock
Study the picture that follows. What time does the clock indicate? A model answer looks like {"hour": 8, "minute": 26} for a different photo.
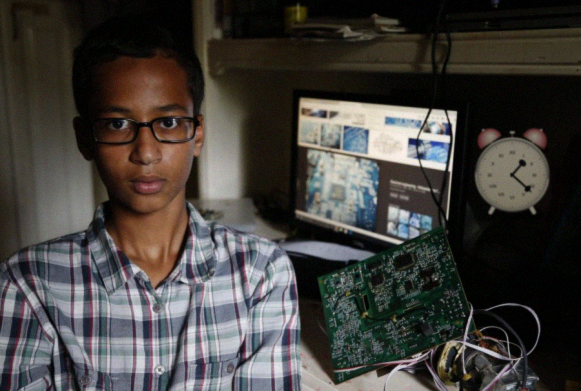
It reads {"hour": 1, "minute": 22}
